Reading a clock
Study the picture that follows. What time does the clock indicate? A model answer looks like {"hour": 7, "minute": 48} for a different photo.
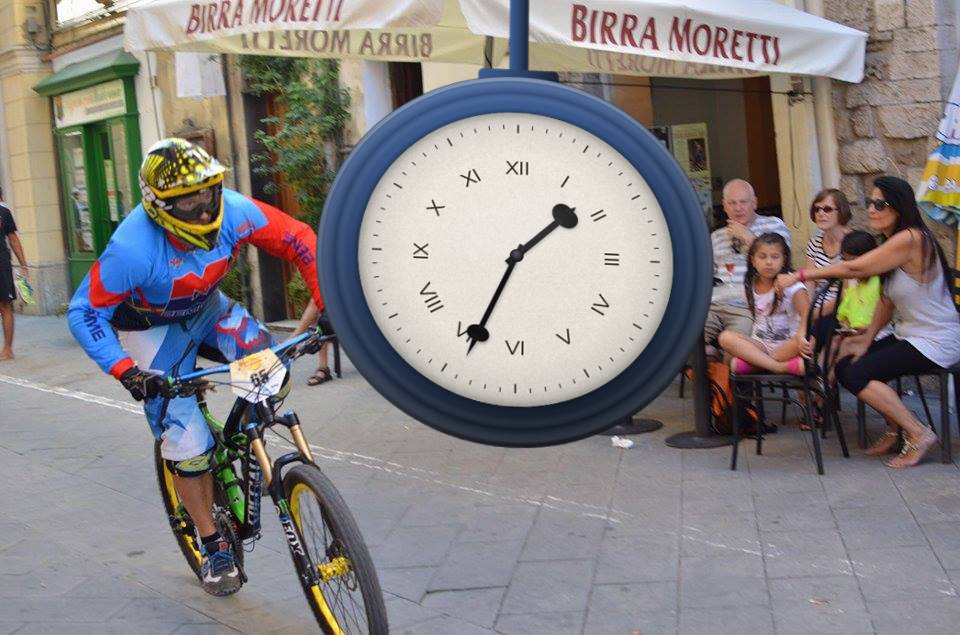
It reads {"hour": 1, "minute": 34}
